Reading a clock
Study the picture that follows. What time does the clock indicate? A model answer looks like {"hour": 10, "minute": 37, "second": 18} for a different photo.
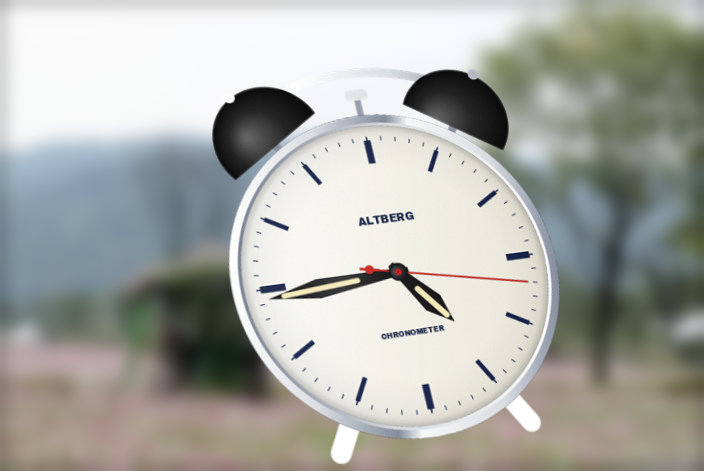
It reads {"hour": 4, "minute": 44, "second": 17}
